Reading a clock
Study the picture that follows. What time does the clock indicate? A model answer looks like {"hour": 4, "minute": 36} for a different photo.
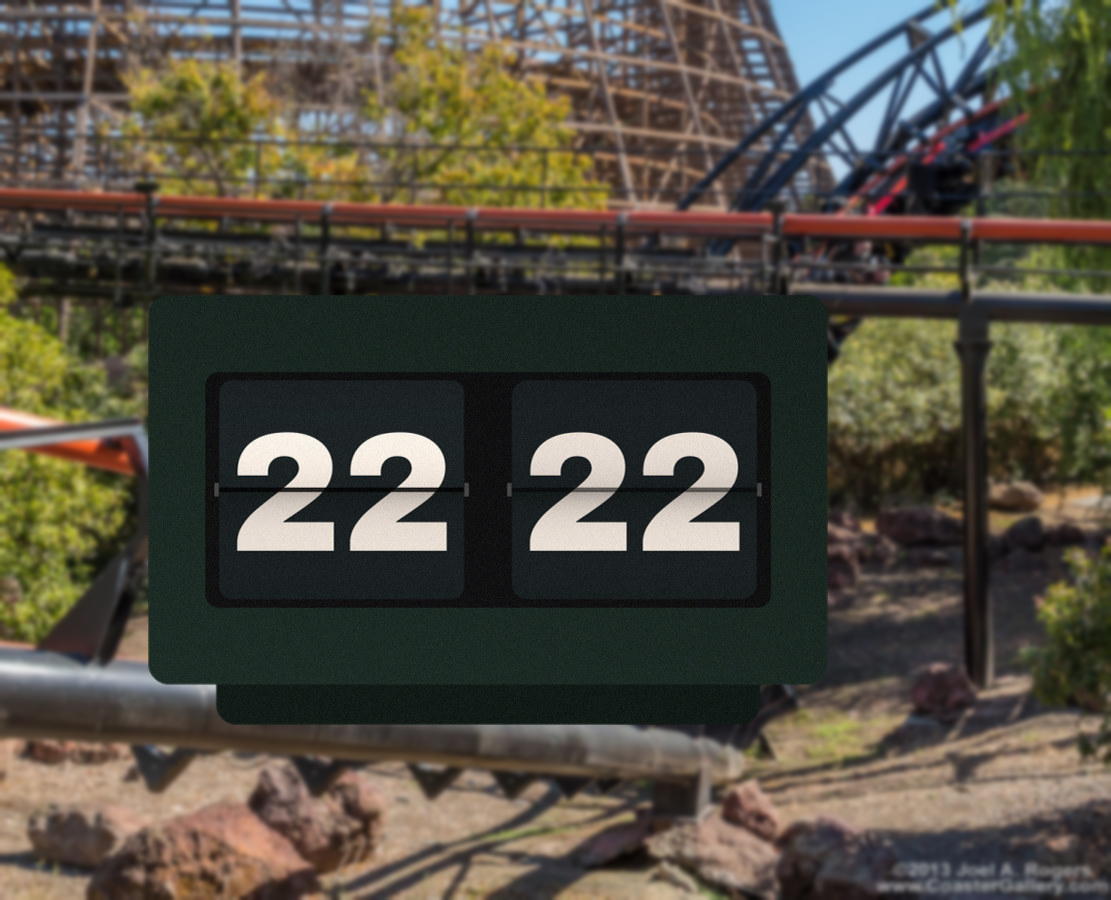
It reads {"hour": 22, "minute": 22}
